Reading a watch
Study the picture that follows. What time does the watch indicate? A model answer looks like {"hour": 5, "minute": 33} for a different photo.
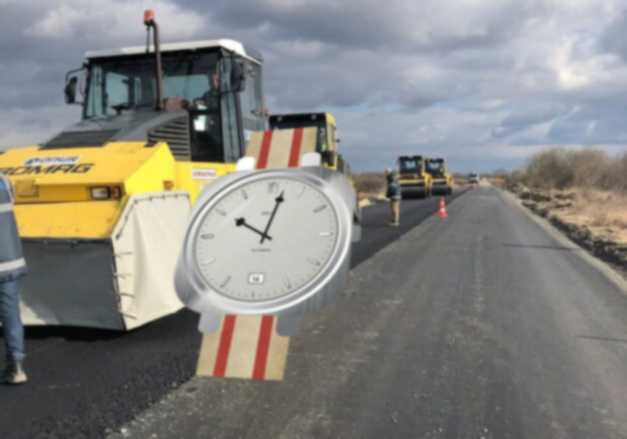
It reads {"hour": 10, "minute": 2}
